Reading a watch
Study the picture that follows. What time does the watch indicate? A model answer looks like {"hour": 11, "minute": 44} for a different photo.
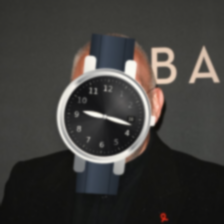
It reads {"hour": 9, "minute": 17}
